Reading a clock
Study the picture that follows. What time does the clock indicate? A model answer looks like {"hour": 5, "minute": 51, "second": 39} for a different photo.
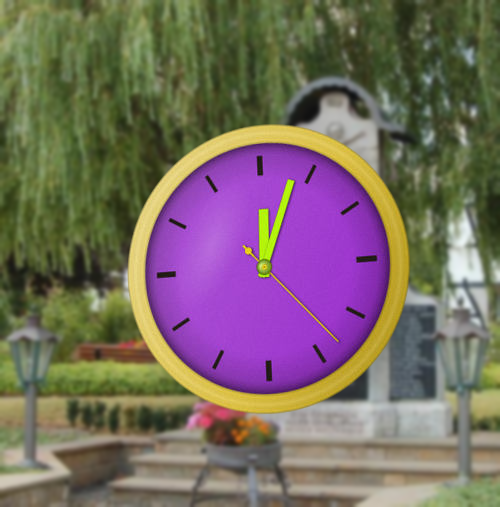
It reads {"hour": 12, "minute": 3, "second": 23}
